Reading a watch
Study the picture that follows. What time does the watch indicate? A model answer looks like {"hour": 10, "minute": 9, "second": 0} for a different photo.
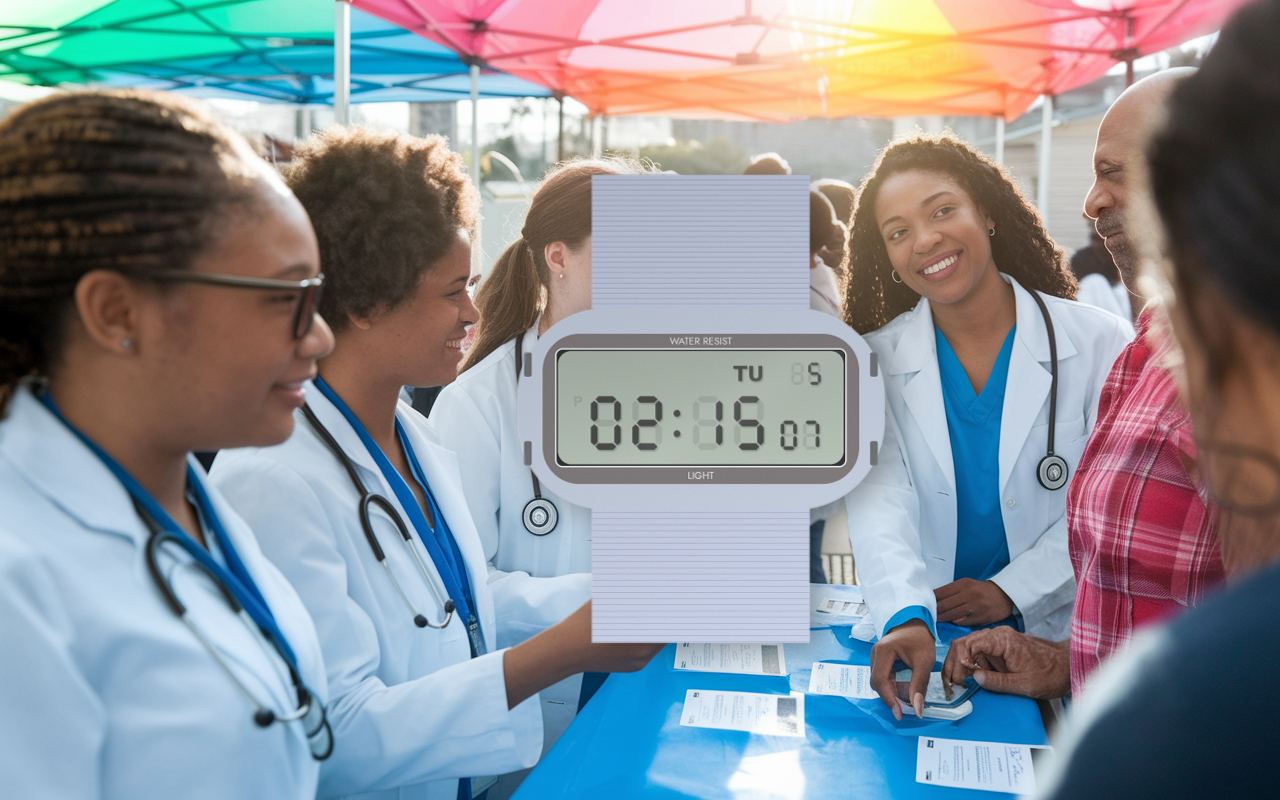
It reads {"hour": 2, "minute": 15, "second": 7}
